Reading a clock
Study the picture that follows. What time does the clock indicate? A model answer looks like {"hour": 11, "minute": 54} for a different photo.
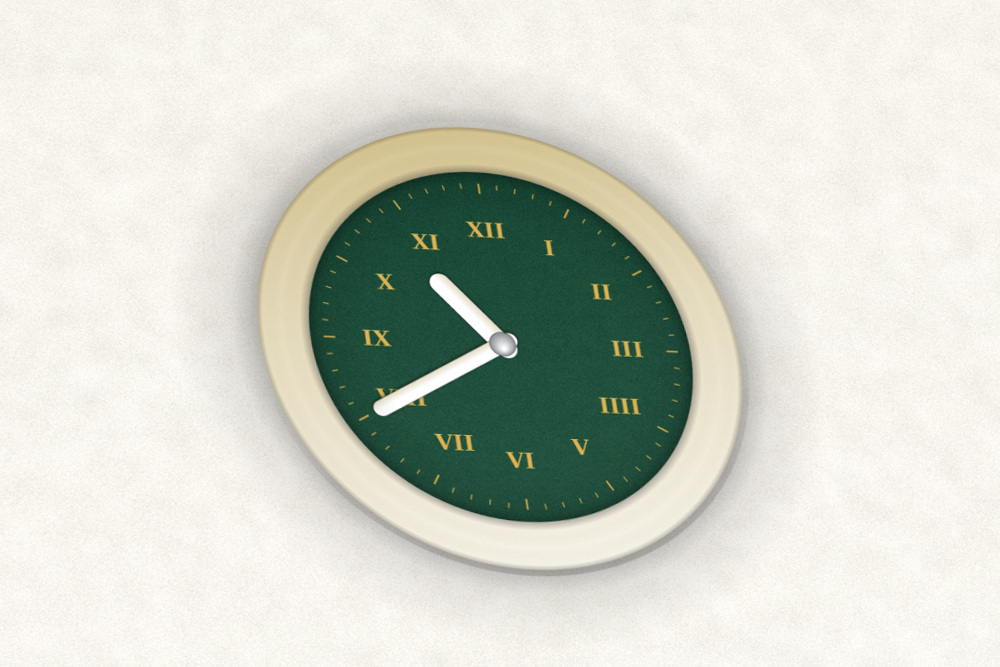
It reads {"hour": 10, "minute": 40}
